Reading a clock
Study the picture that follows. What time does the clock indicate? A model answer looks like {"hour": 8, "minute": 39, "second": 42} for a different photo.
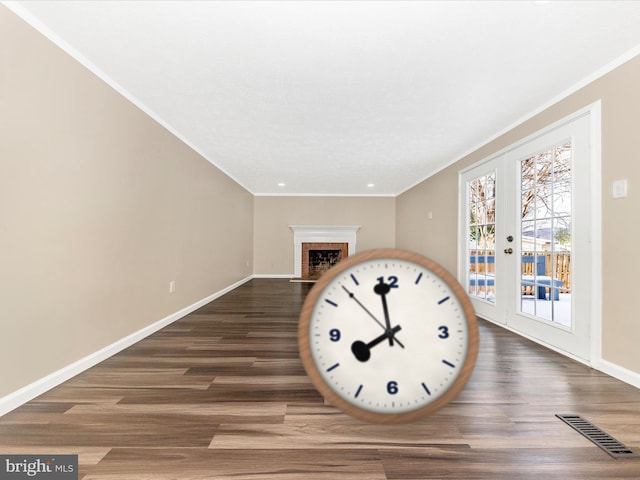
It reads {"hour": 7, "minute": 58, "second": 53}
